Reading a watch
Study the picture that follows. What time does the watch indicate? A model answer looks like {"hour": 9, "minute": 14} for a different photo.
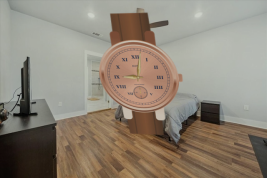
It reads {"hour": 9, "minute": 2}
